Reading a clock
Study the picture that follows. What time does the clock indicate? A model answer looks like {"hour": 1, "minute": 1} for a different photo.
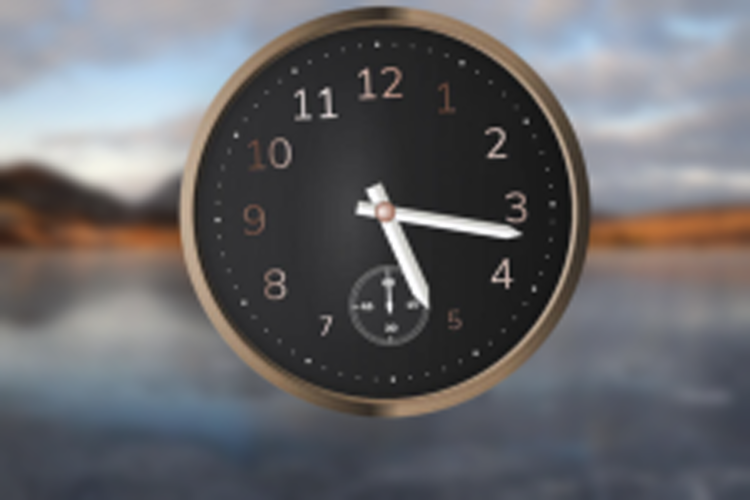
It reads {"hour": 5, "minute": 17}
